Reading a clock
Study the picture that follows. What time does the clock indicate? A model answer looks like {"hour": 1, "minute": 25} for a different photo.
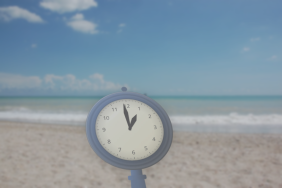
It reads {"hour": 12, "minute": 59}
